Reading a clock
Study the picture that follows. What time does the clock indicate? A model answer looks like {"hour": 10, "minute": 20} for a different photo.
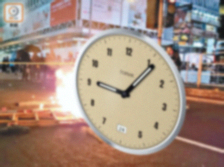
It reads {"hour": 9, "minute": 6}
